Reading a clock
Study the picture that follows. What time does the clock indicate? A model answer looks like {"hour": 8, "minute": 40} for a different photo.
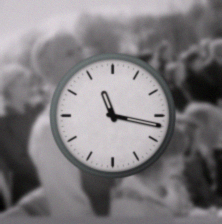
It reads {"hour": 11, "minute": 17}
